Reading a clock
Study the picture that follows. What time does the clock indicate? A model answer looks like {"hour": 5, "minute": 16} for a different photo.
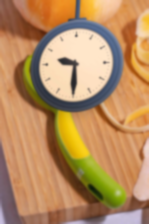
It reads {"hour": 9, "minute": 30}
